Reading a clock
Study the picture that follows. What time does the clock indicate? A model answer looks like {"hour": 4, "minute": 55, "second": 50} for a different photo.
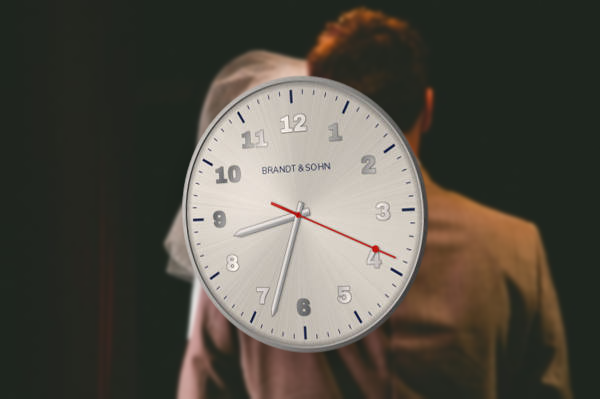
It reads {"hour": 8, "minute": 33, "second": 19}
